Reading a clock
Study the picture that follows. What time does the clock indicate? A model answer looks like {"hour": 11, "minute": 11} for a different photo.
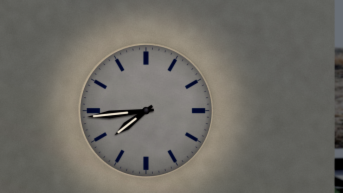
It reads {"hour": 7, "minute": 44}
